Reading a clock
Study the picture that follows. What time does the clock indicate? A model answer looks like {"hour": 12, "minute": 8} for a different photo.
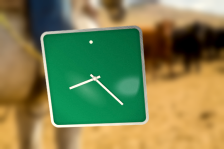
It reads {"hour": 8, "minute": 23}
